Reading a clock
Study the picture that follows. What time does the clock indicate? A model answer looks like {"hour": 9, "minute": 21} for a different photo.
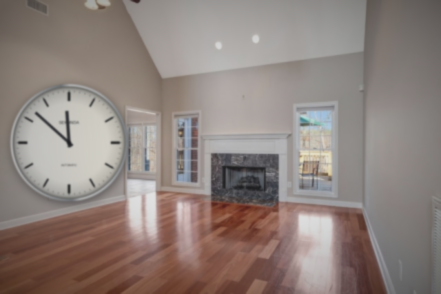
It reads {"hour": 11, "minute": 52}
